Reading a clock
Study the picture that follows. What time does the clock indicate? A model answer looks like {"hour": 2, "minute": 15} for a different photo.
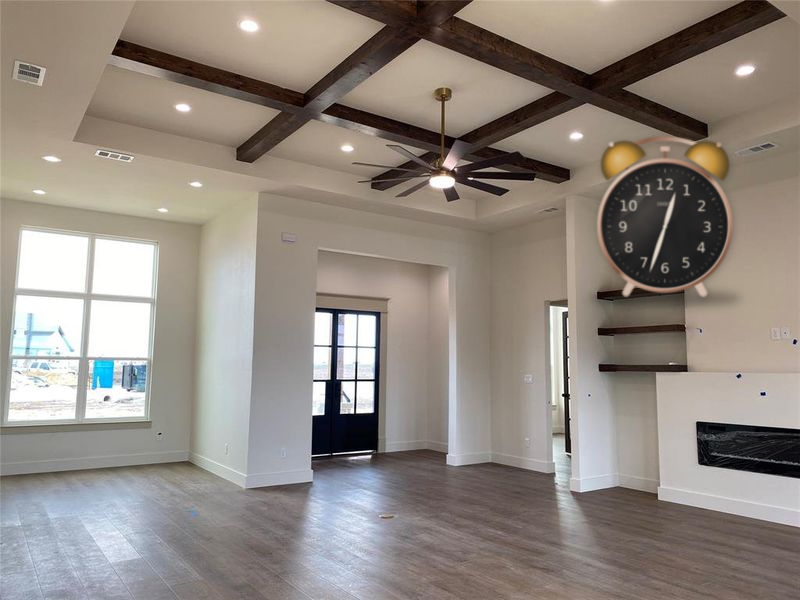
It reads {"hour": 12, "minute": 33}
